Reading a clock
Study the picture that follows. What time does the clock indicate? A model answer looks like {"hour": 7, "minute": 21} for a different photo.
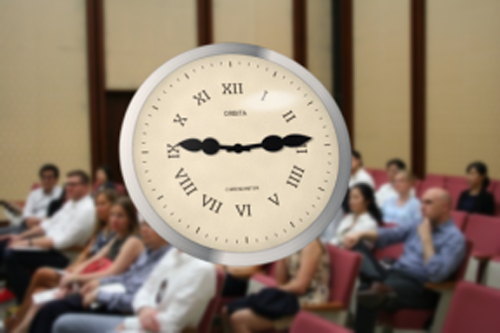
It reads {"hour": 9, "minute": 14}
